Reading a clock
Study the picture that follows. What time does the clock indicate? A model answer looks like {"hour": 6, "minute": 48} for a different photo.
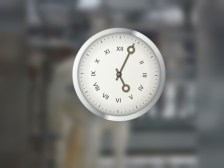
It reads {"hour": 5, "minute": 4}
